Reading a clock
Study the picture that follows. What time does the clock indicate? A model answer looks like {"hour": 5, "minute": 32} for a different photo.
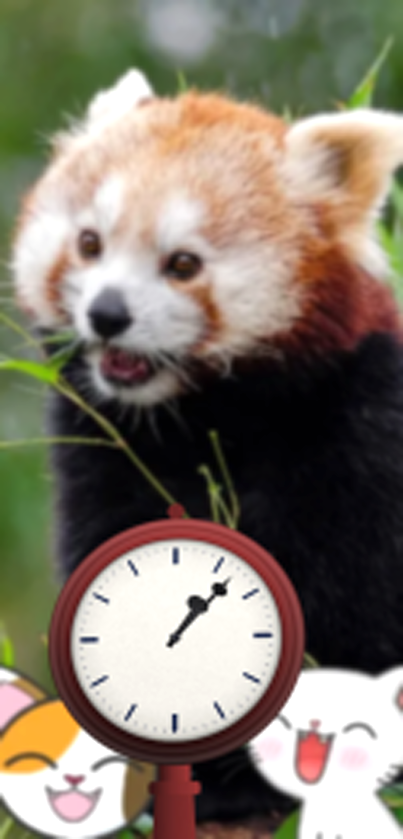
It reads {"hour": 1, "minute": 7}
